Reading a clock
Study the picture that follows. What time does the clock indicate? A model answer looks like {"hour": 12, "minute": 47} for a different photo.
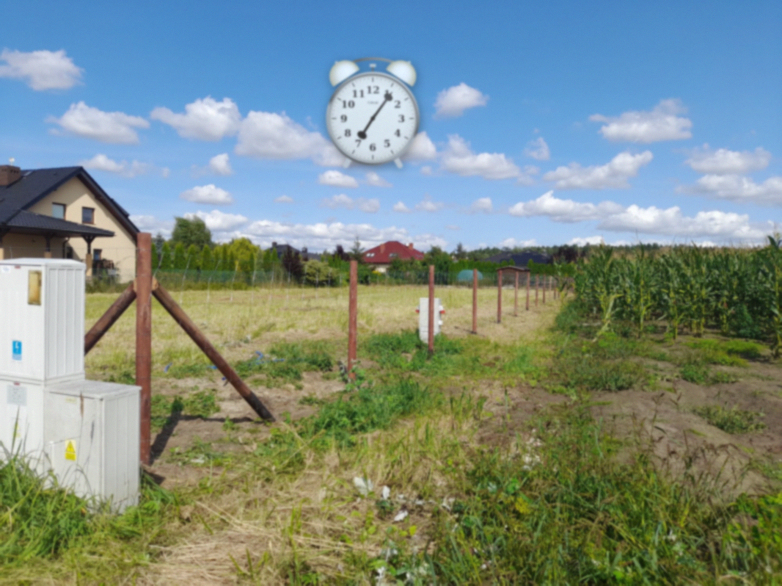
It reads {"hour": 7, "minute": 6}
